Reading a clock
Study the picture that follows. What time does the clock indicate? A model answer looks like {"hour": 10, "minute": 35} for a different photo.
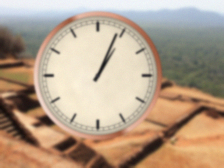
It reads {"hour": 1, "minute": 4}
